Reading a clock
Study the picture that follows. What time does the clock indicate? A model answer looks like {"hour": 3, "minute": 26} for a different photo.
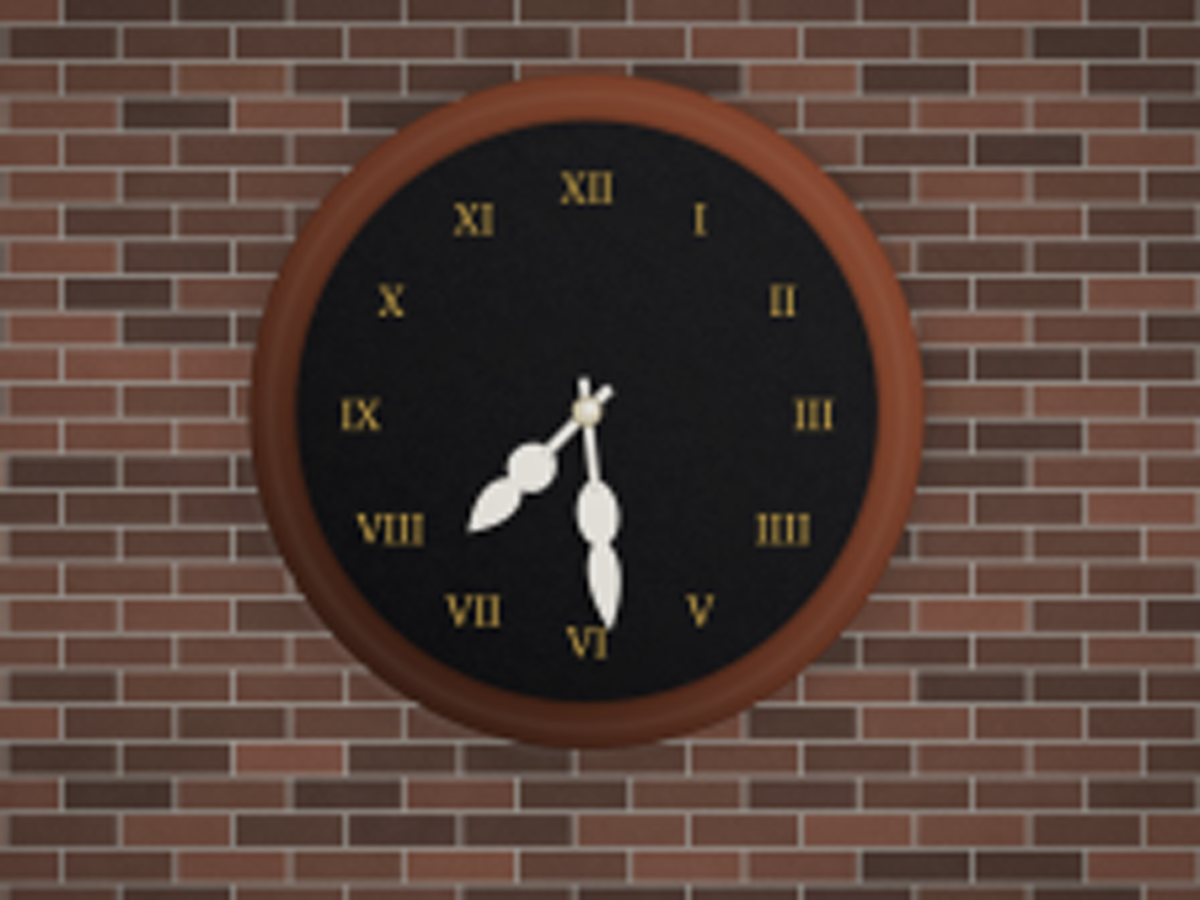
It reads {"hour": 7, "minute": 29}
